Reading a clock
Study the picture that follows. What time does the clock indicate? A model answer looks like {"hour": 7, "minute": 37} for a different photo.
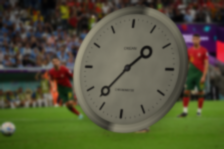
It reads {"hour": 1, "minute": 37}
